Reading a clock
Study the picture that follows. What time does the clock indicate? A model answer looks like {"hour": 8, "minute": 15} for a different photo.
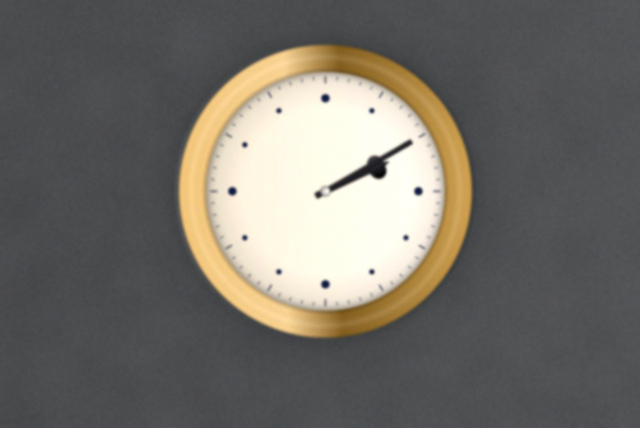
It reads {"hour": 2, "minute": 10}
